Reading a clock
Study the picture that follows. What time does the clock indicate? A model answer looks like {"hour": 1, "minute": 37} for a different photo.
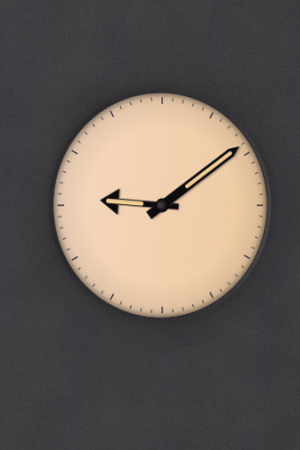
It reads {"hour": 9, "minute": 9}
